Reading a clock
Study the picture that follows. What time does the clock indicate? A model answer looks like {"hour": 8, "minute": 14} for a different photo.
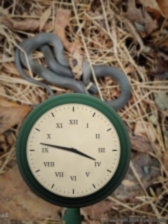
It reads {"hour": 3, "minute": 47}
